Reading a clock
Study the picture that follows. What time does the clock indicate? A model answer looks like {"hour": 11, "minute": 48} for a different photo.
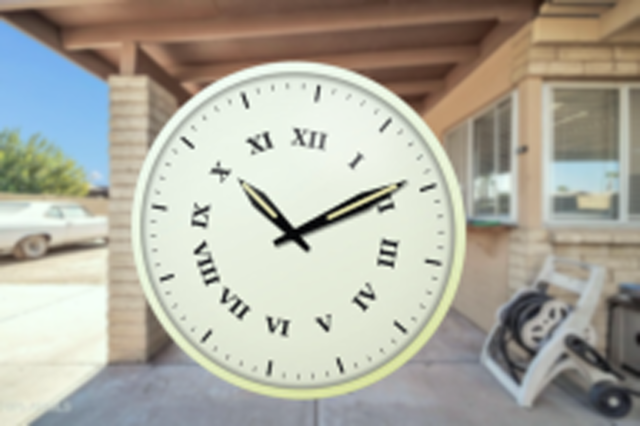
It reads {"hour": 10, "minute": 9}
